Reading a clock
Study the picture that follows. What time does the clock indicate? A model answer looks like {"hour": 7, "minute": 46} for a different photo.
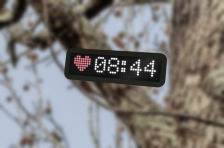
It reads {"hour": 8, "minute": 44}
